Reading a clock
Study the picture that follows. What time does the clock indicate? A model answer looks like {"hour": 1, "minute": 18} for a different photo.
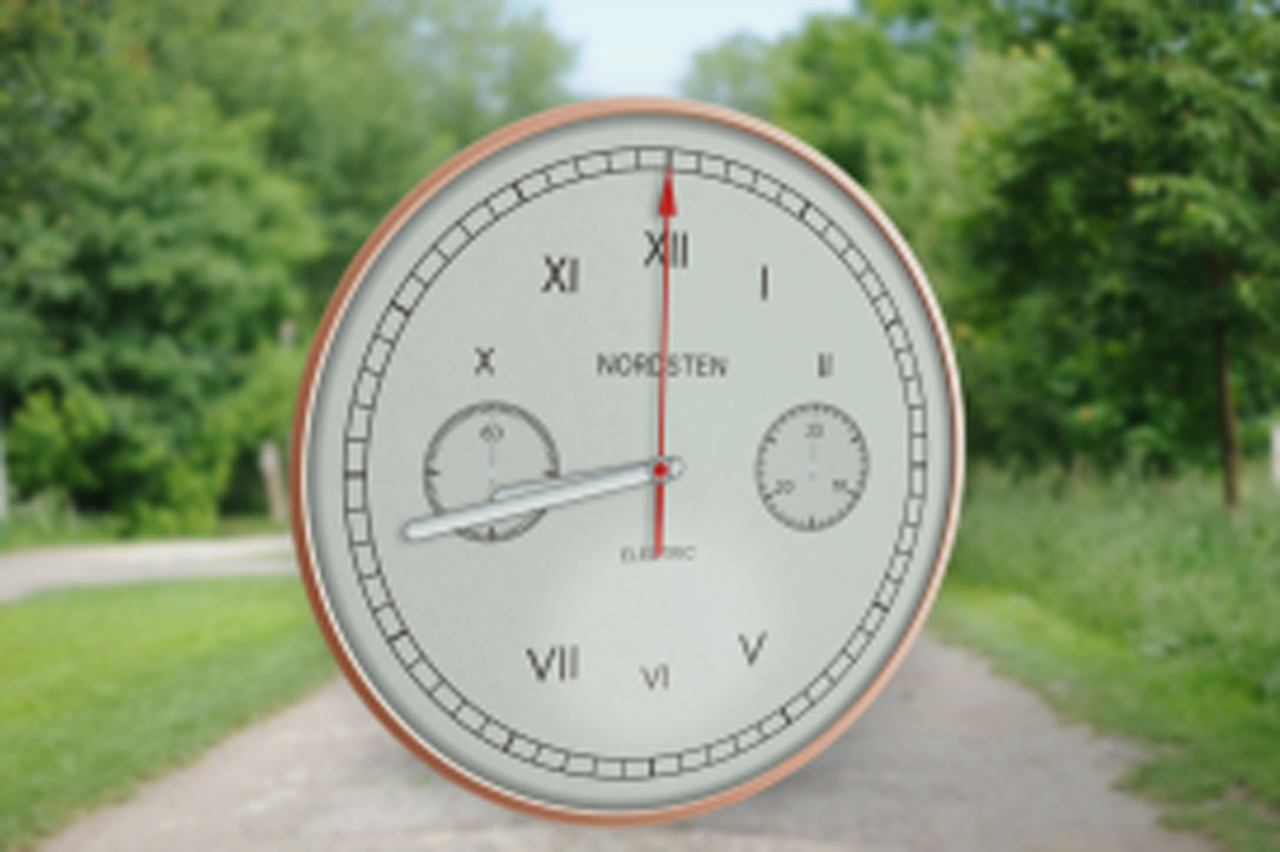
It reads {"hour": 8, "minute": 43}
